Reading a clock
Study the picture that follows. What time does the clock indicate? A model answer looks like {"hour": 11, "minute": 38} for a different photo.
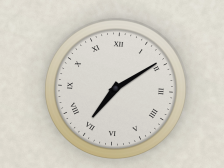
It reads {"hour": 7, "minute": 9}
